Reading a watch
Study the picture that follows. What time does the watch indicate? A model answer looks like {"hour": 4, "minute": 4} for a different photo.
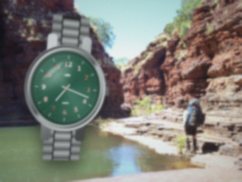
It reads {"hour": 7, "minute": 18}
